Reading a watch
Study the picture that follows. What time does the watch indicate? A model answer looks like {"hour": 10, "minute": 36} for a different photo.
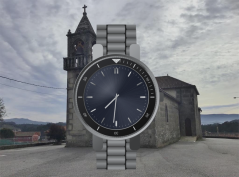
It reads {"hour": 7, "minute": 31}
